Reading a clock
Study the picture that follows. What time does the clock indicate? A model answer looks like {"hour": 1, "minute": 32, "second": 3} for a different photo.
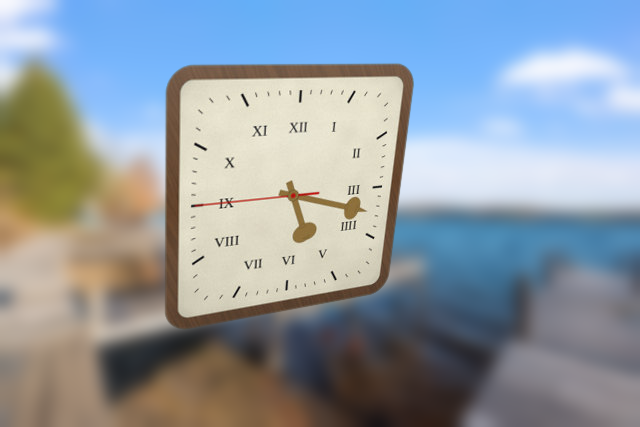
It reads {"hour": 5, "minute": 17, "second": 45}
